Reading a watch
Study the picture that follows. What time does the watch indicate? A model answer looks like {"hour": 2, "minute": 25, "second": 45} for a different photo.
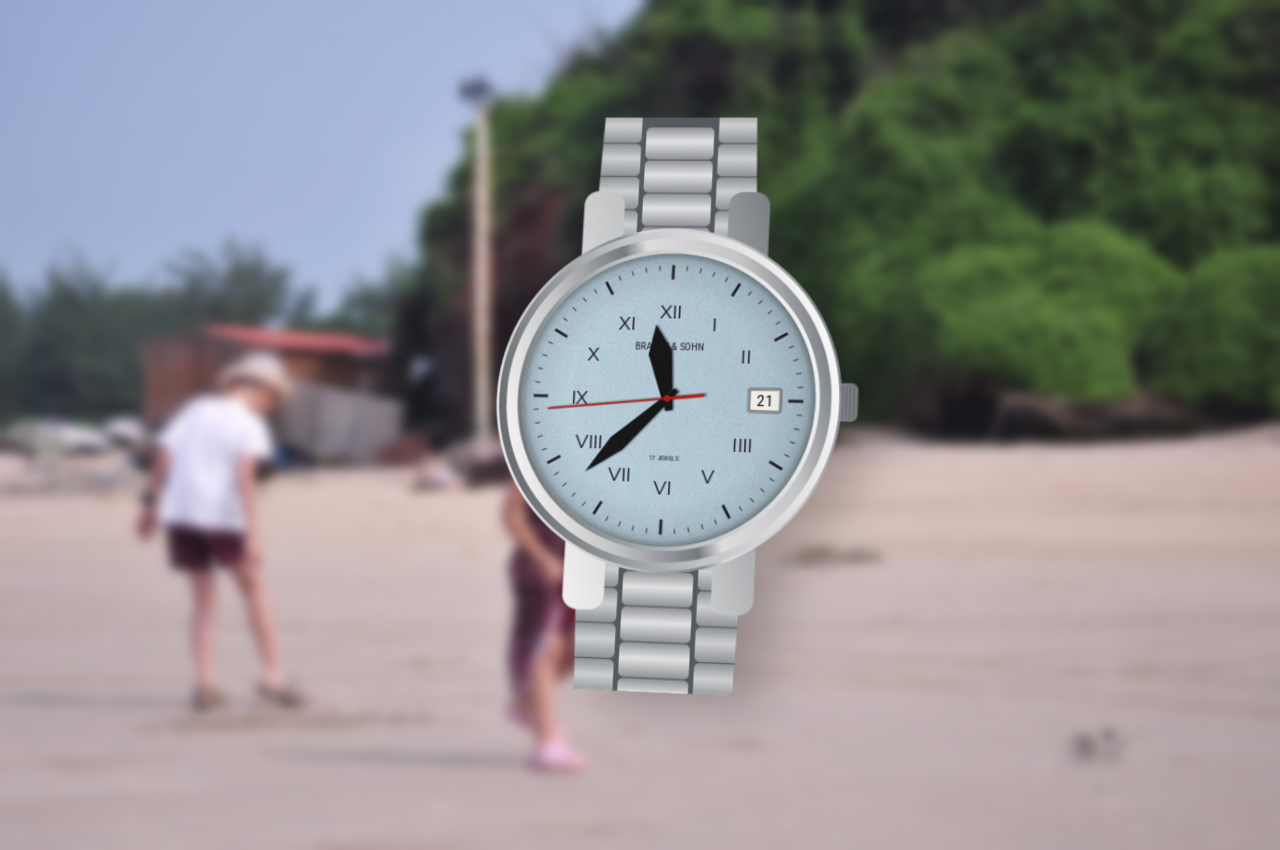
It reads {"hour": 11, "minute": 37, "second": 44}
